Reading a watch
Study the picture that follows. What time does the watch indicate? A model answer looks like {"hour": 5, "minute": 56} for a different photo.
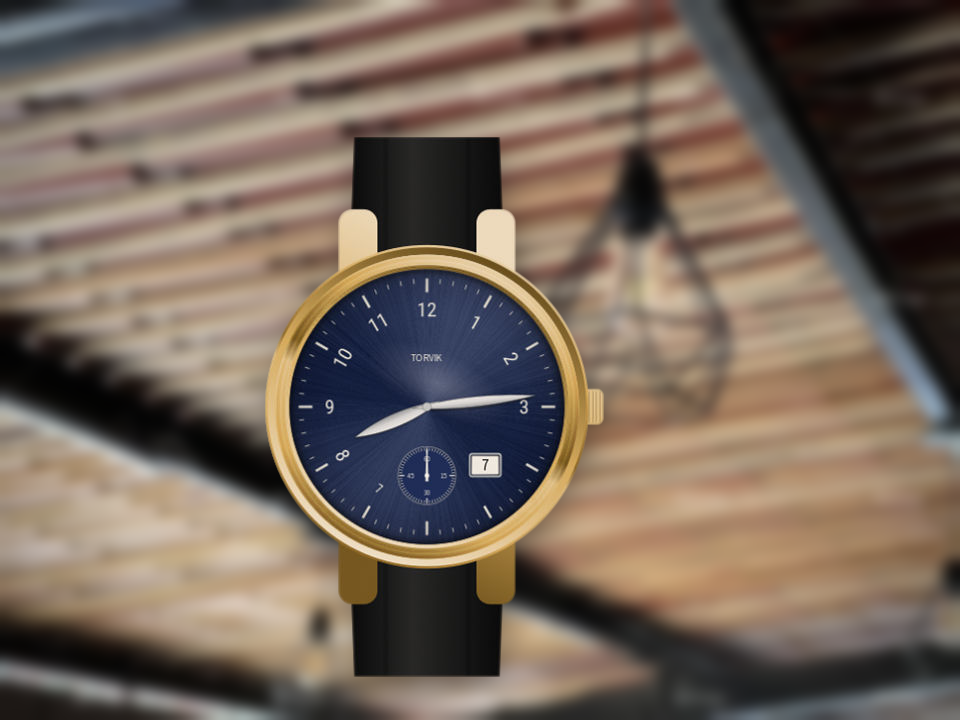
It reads {"hour": 8, "minute": 14}
